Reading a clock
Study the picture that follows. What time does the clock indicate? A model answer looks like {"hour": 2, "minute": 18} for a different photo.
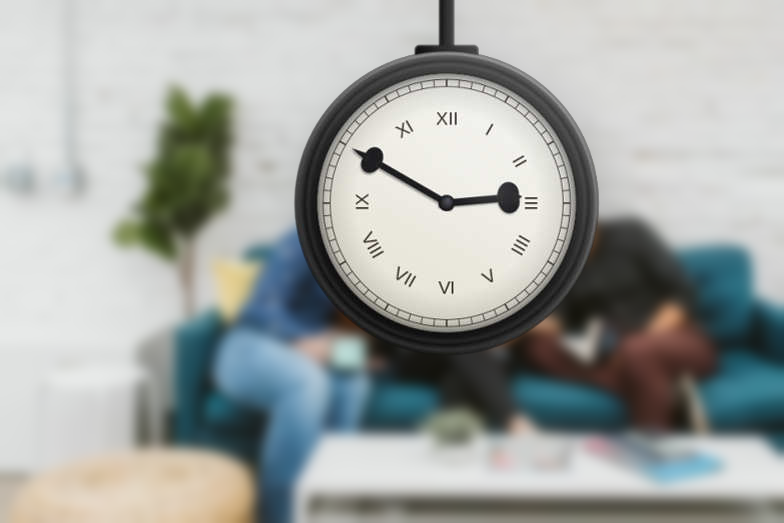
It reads {"hour": 2, "minute": 50}
